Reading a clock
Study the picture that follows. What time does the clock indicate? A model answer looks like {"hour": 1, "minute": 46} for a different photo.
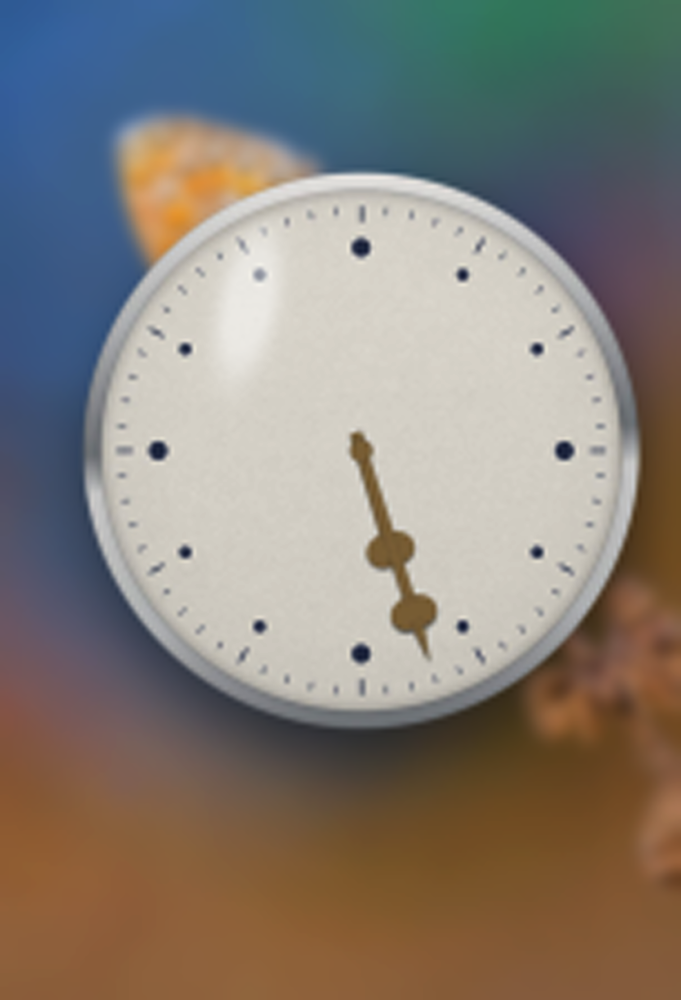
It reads {"hour": 5, "minute": 27}
